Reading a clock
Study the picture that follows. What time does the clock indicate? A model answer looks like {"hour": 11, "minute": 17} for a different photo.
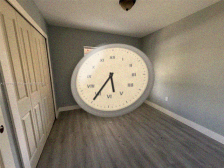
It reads {"hour": 5, "minute": 35}
